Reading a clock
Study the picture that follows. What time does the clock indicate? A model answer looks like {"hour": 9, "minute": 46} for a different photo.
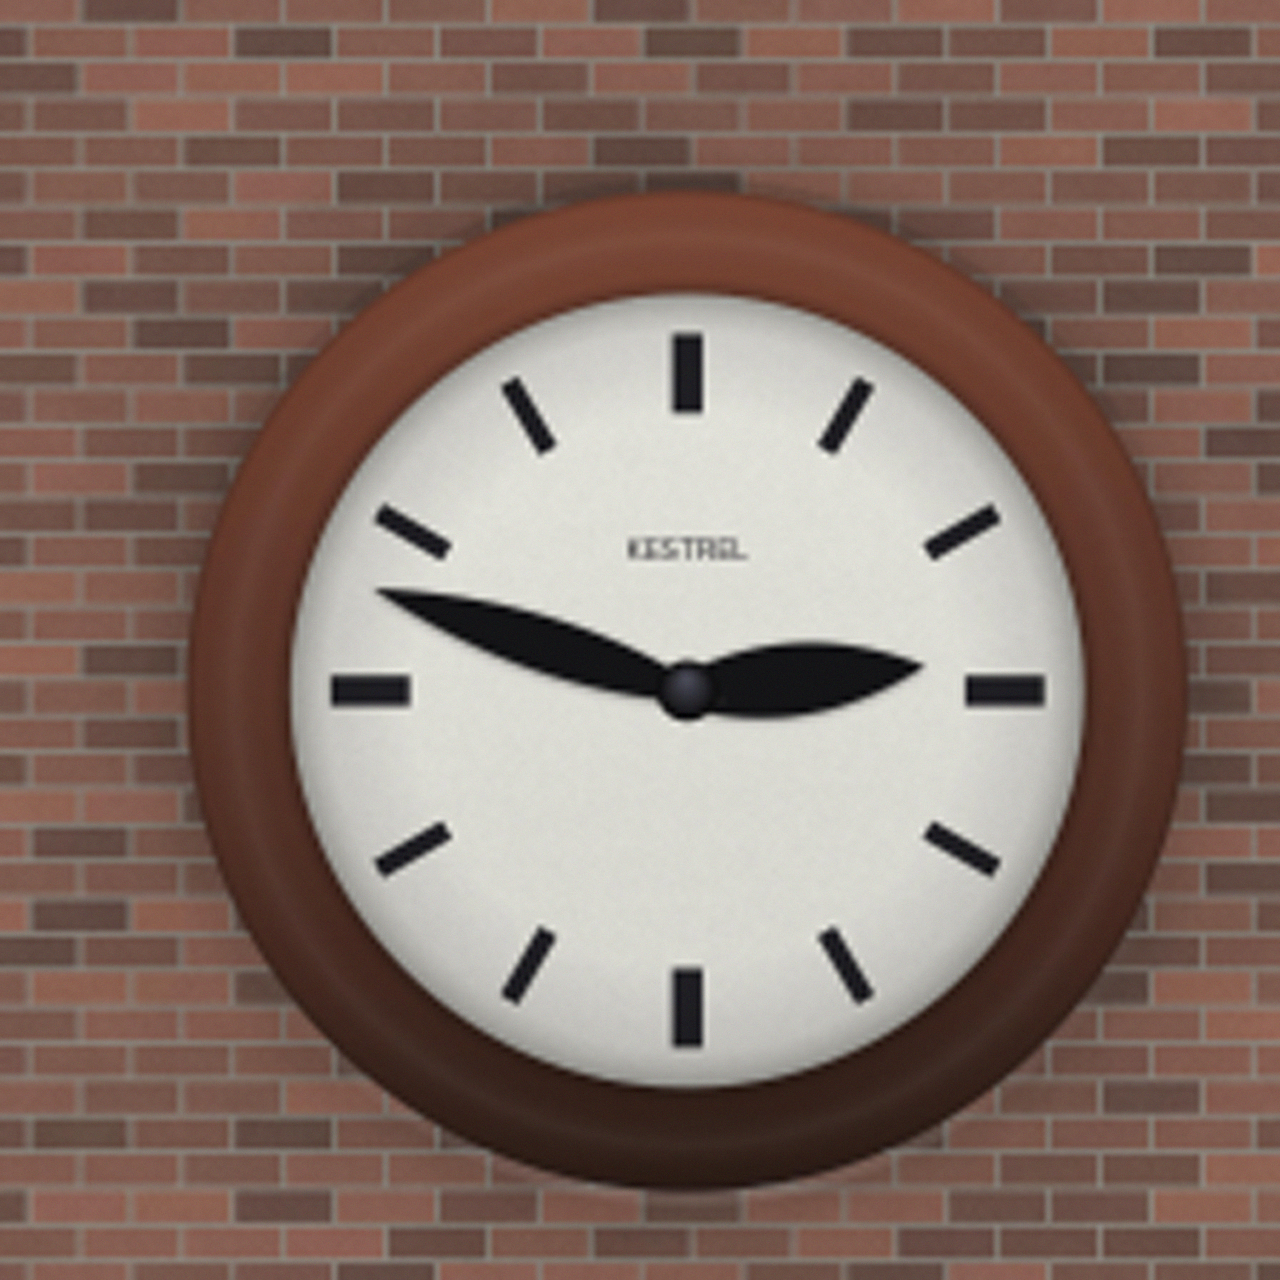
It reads {"hour": 2, "minute": 48}
